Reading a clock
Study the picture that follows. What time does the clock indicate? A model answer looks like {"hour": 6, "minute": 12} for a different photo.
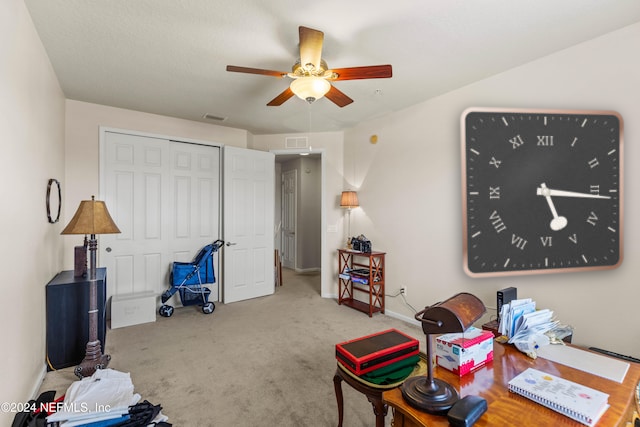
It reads {"hour": 5, "minute": 16}
